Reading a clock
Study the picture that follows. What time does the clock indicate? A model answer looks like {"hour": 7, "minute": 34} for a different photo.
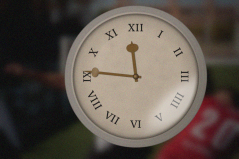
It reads {"hour": 11, "minute": 46}
